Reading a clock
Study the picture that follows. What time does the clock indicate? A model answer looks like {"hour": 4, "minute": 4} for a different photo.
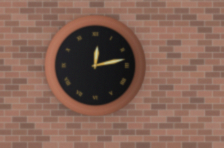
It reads {"hour": 12, "minute": 13}
